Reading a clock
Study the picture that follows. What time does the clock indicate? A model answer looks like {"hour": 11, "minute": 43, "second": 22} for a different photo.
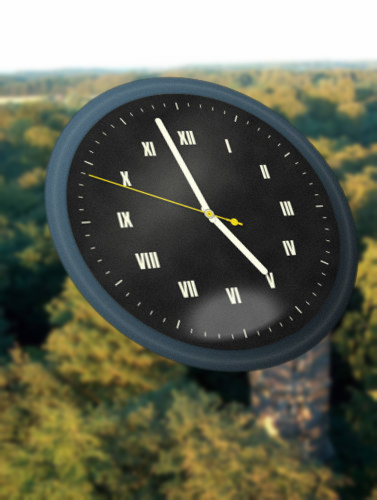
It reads {"hour": 4, "minute": 57, "second": 49}
